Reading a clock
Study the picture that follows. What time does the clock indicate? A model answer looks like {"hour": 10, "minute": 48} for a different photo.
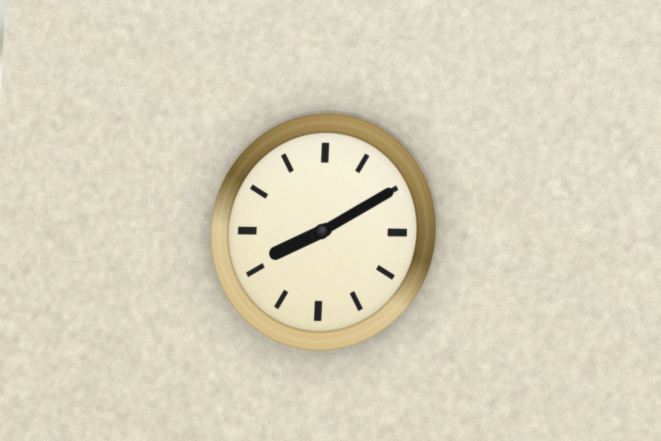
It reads {"hour": 8, "minute": 10}
